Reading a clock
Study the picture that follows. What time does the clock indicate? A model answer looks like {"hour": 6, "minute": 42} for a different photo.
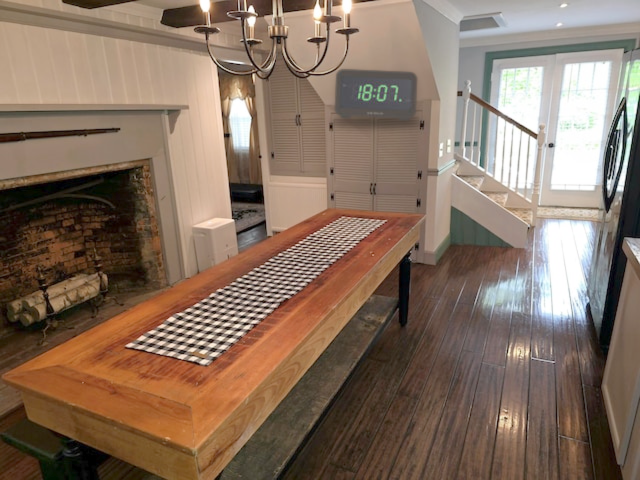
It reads {"hour": 18, "minute": 7}
